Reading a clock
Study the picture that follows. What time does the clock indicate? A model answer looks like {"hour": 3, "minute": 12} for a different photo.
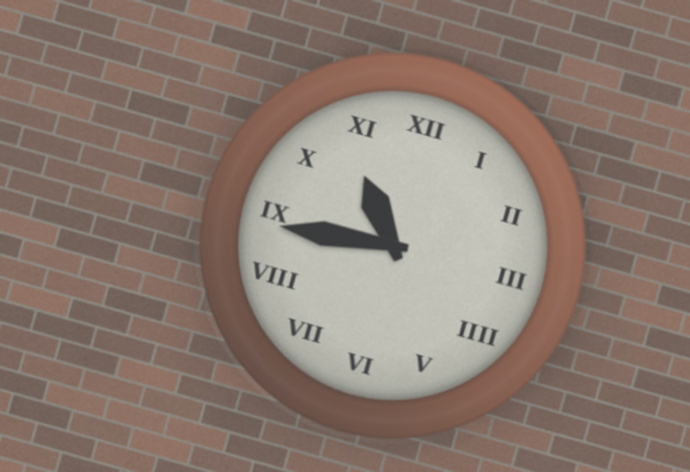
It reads {"hour": 10, "minute": 44}
